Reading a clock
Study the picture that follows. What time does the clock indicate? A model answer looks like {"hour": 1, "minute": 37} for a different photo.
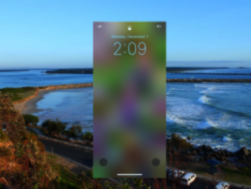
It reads {"hour": 2, "minute": 9}
